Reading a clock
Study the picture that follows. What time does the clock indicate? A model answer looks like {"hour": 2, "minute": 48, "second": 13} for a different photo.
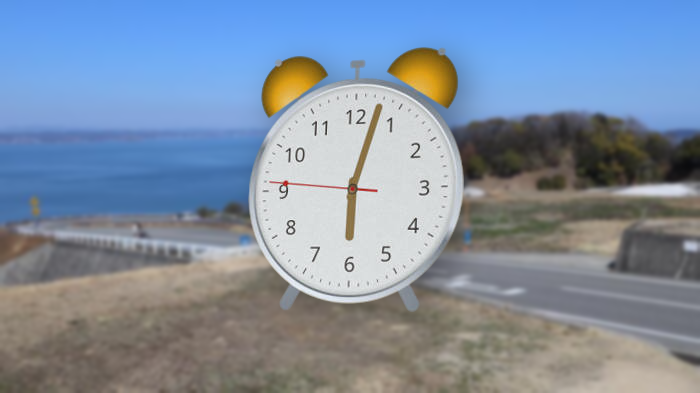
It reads {"hour": 6, "minute": 2, "second": 46}
